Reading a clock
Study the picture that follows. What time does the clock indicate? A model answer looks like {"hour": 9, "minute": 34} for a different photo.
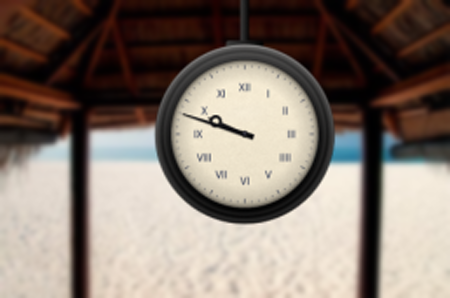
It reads {"hour": 9, "minute": 48}
